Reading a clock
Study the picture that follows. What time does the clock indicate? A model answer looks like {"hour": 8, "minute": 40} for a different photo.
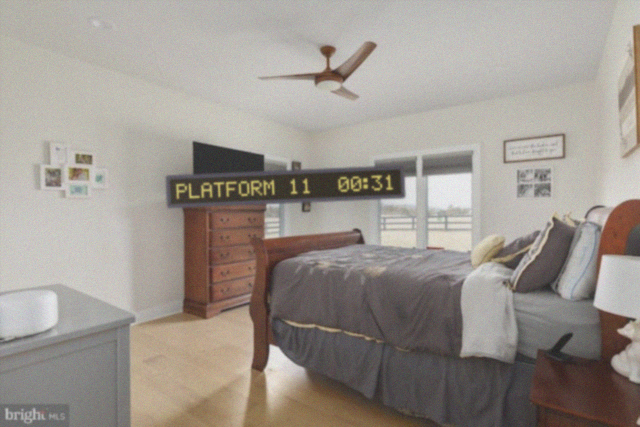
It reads {"hour": 0, "minute": 31}
